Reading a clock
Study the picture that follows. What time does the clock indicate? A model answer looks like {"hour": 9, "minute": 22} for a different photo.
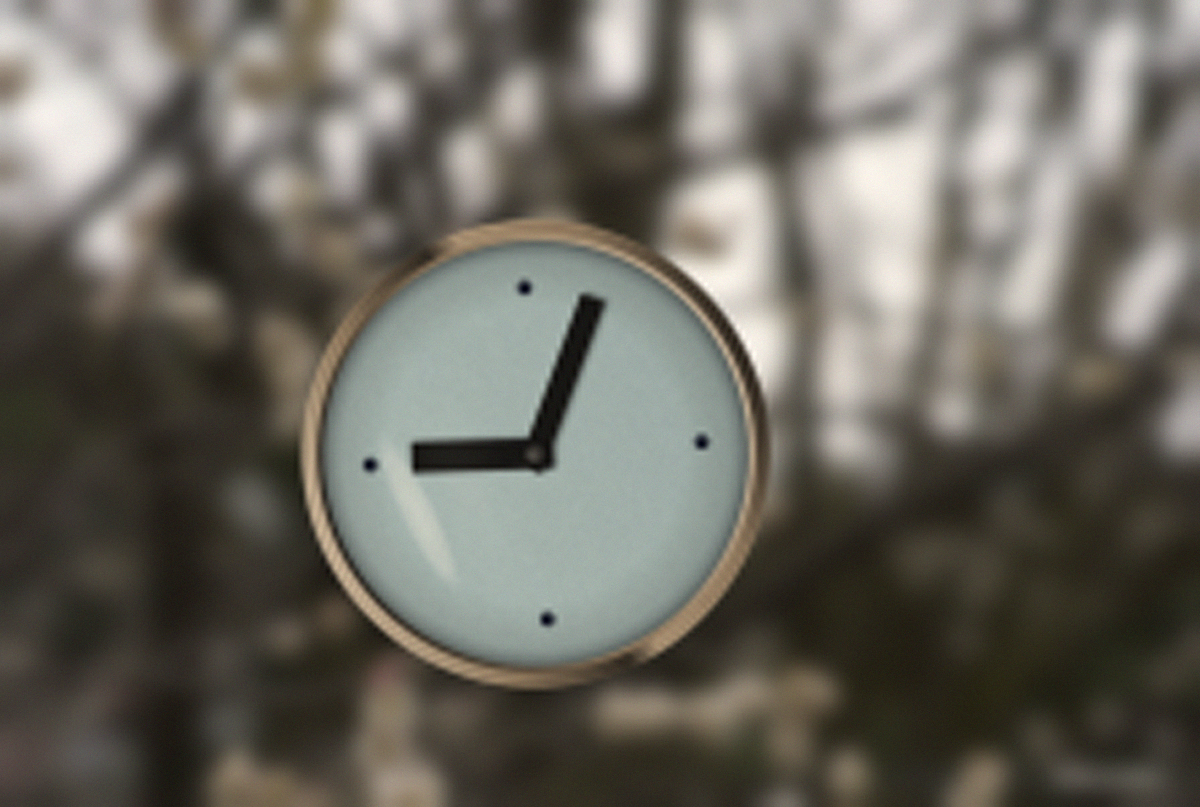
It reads {"hour": 9, "minute": 4}
